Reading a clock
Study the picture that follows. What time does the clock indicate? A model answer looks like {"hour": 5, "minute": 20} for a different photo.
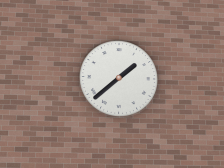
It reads {"hour": 1, "minute": 38}
